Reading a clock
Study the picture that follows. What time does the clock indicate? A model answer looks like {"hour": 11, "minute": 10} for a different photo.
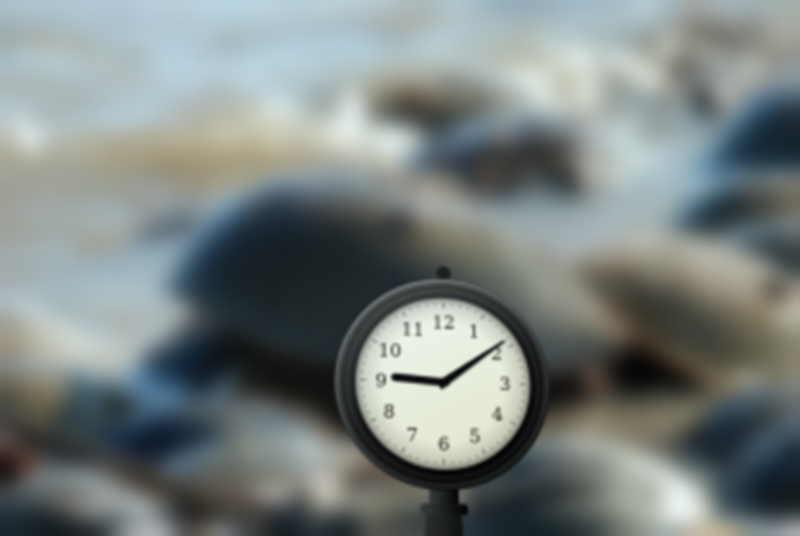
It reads {"hour": 9, "minute": 9}
